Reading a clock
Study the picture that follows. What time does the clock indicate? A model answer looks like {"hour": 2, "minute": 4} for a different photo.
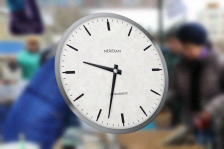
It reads {"hour": 9, "minute": 33}
